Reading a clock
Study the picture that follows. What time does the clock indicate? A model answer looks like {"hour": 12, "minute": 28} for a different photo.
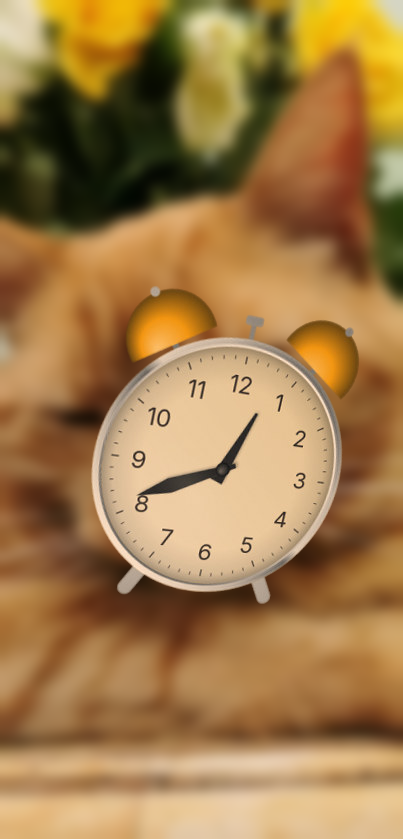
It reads {"hour": 12, "minute": 41}
